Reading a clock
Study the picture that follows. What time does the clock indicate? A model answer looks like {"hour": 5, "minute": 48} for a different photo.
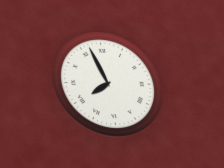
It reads {"hour": 7, "minute": 57}
